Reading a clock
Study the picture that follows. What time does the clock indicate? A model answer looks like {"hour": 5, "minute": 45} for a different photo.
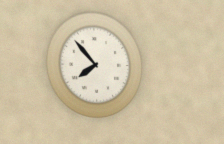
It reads {"hour": 7, "minute": 53}
